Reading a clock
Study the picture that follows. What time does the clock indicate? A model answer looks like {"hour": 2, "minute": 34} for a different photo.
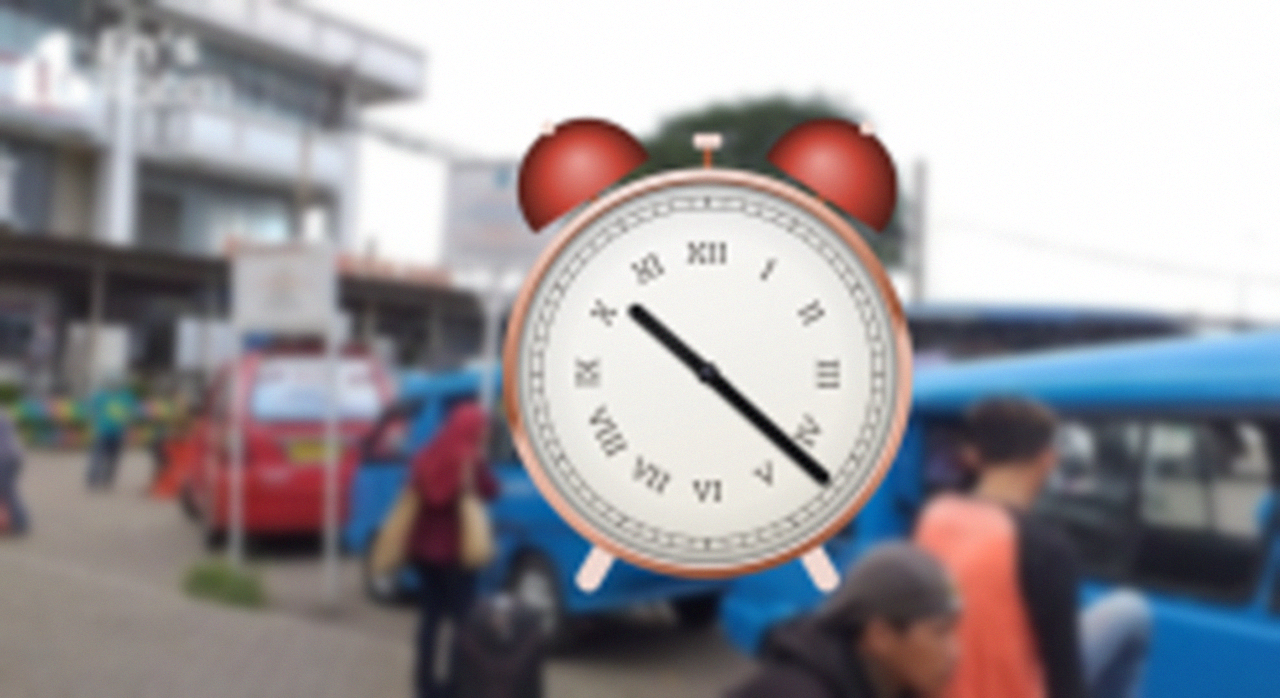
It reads {"hour": 10, "minute": 22}
